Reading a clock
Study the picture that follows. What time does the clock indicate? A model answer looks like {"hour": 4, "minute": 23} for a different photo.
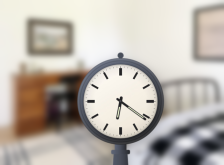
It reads {"hour": 6, "minute": 21}
